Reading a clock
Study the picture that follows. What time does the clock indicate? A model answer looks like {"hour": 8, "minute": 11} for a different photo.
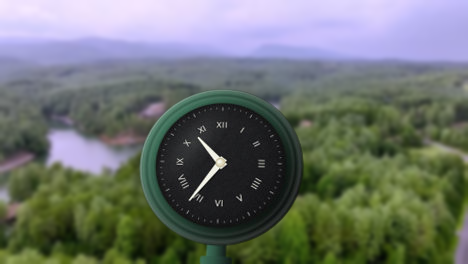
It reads {"hour": 10, "minute": 36}
